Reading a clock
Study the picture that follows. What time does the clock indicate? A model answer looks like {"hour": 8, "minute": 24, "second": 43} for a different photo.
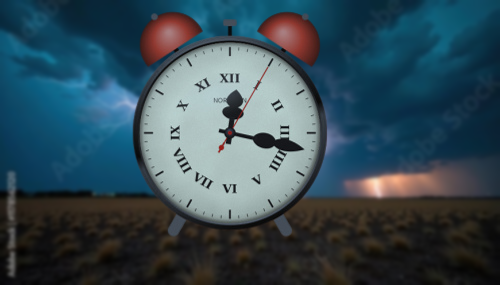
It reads {"hour": 12, "minute": 17, "second": 5}
